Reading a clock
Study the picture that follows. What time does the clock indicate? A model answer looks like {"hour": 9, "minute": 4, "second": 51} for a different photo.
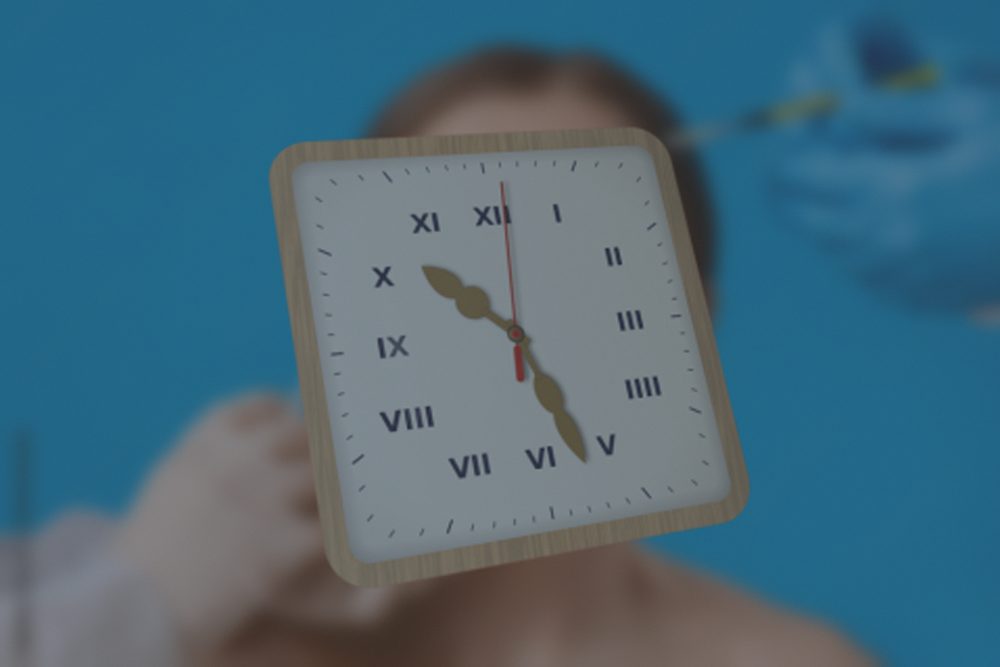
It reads {"hour": 10, "minute": 27, "second": 1}
